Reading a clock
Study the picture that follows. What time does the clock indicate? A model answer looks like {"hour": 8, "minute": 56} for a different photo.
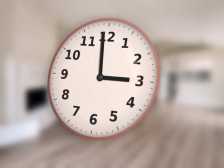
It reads {"hour": 2, "minute": 59}
